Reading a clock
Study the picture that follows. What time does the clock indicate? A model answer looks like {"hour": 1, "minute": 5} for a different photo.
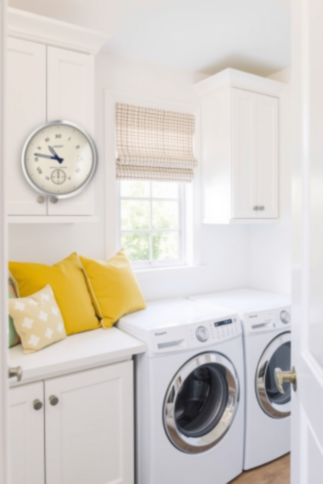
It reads {"hour": 10, "minute": 47}
